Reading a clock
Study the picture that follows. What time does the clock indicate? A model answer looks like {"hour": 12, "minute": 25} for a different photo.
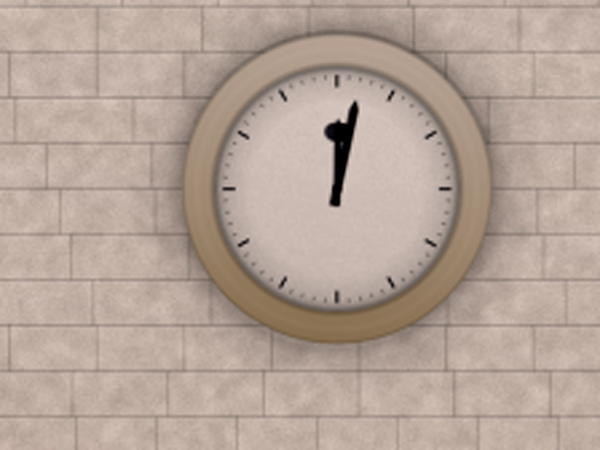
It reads {"hour": 12, "minute": 2}
